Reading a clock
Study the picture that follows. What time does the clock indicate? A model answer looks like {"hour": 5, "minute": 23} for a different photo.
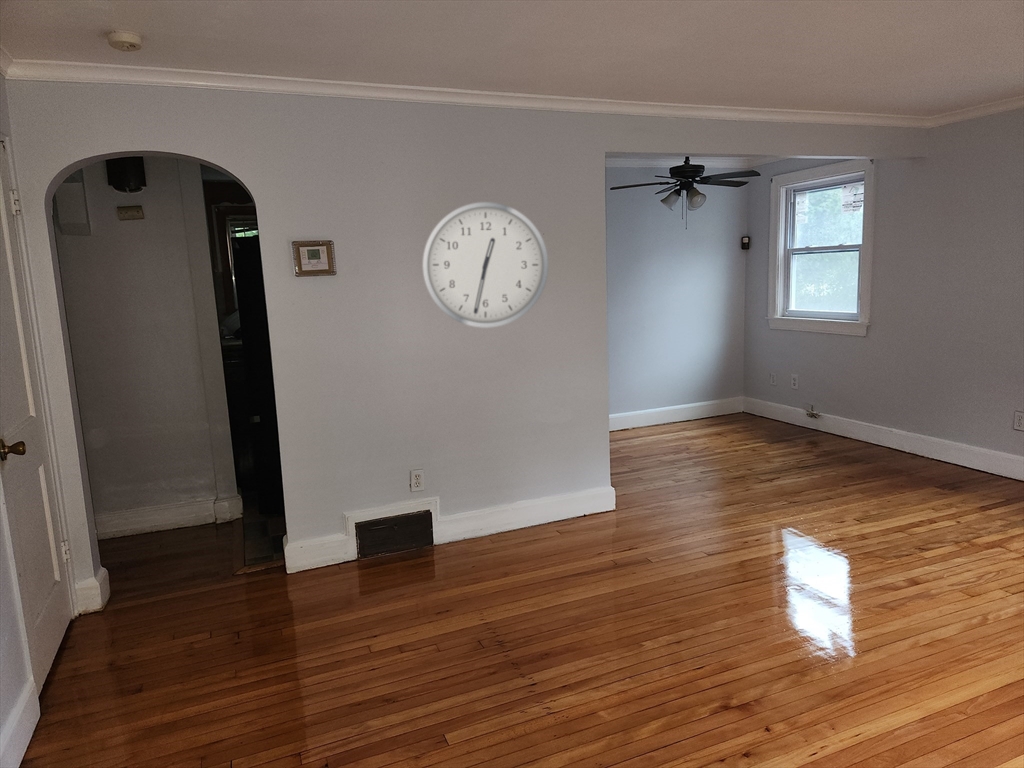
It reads {"hour": 12, "minute": 32}
